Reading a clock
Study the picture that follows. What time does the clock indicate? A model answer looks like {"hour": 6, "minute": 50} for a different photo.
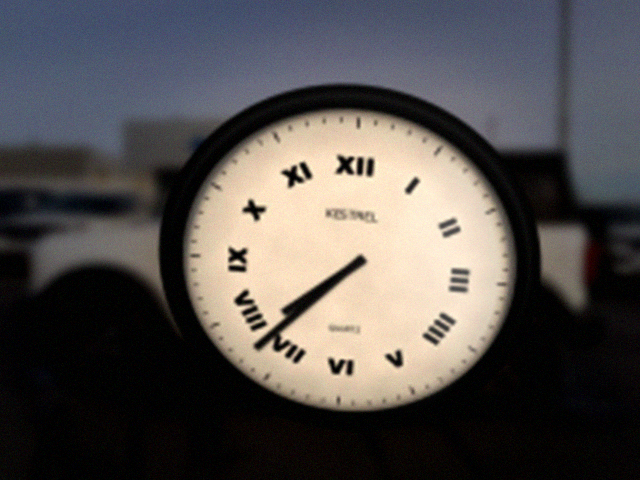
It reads {"hour": 7, "minute": 37}
